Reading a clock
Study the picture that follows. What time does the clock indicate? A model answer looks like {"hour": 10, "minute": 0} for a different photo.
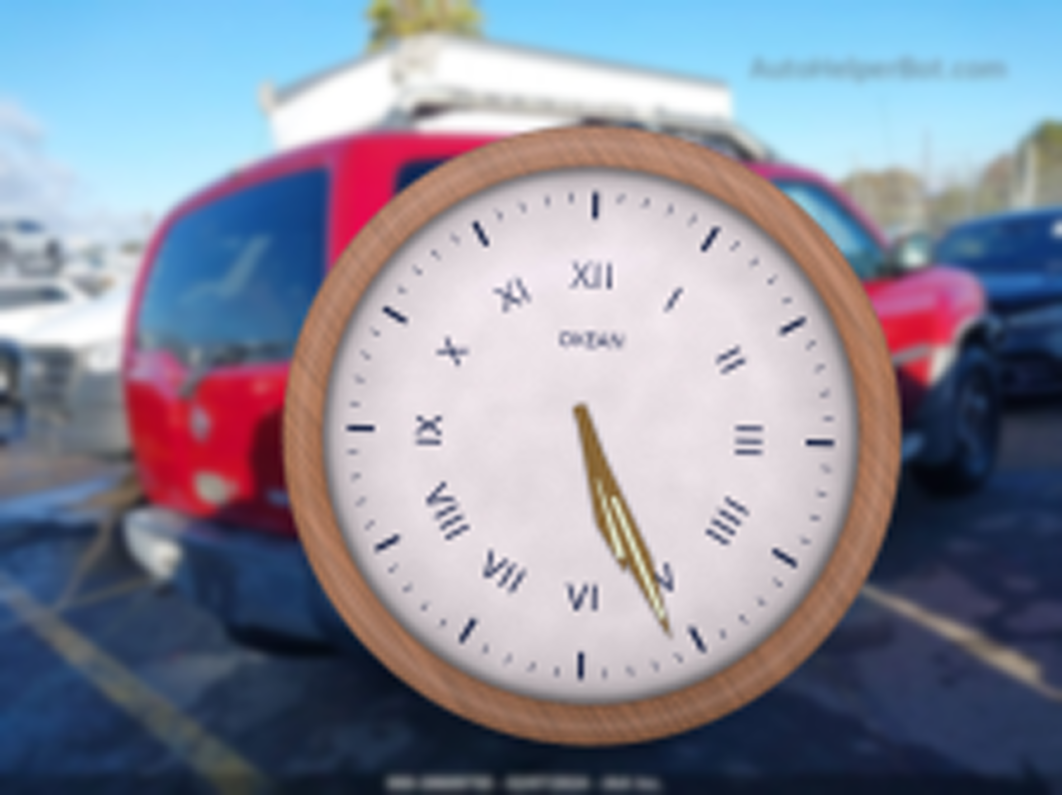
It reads {"hour": 5, "minute": 26}
